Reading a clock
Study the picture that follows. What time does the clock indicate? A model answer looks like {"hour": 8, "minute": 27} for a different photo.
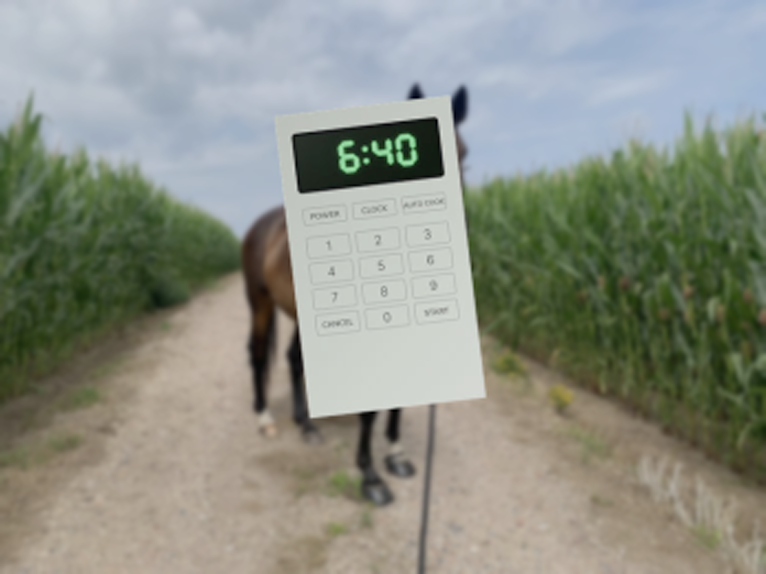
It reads {"hour": 6, "minute": 40}
